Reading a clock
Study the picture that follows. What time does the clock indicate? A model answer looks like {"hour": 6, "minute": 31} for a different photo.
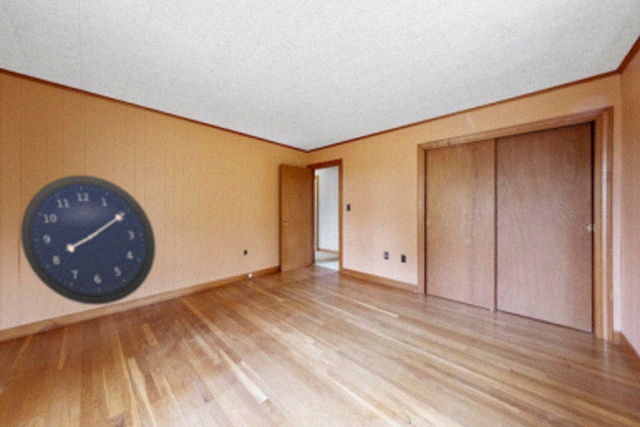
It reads {"hour": 8, "minute": 10}
